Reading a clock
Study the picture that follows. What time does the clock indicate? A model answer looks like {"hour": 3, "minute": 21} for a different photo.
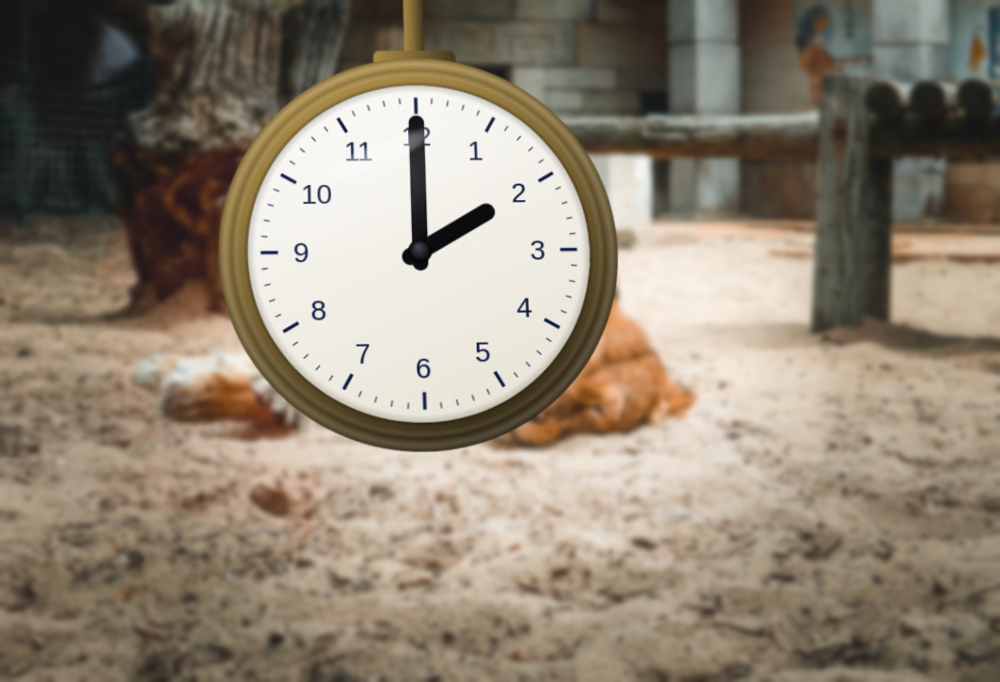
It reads {"hour": 2, "minute": 0}
